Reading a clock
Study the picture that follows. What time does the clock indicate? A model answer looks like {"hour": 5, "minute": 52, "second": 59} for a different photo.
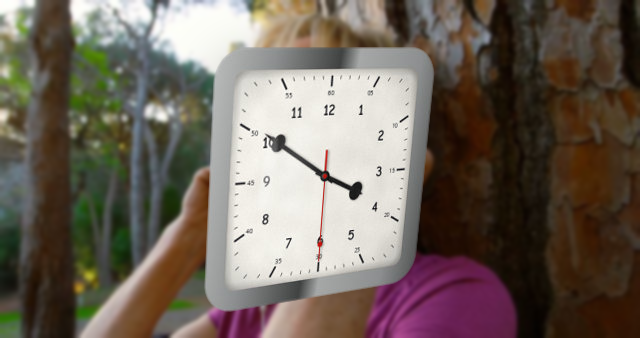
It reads {"hour": 3, "minute": 50, "second": 30}
